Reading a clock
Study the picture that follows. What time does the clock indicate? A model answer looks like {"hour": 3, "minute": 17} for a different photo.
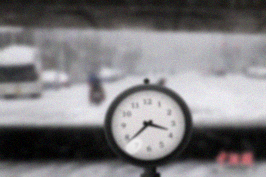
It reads {"hour": 3, "minute": 38}
